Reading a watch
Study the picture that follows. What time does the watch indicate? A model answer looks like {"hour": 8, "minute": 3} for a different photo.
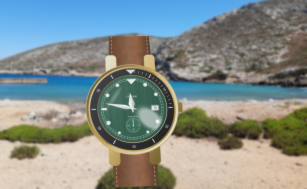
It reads {"hour": 11, "minute": 47}
